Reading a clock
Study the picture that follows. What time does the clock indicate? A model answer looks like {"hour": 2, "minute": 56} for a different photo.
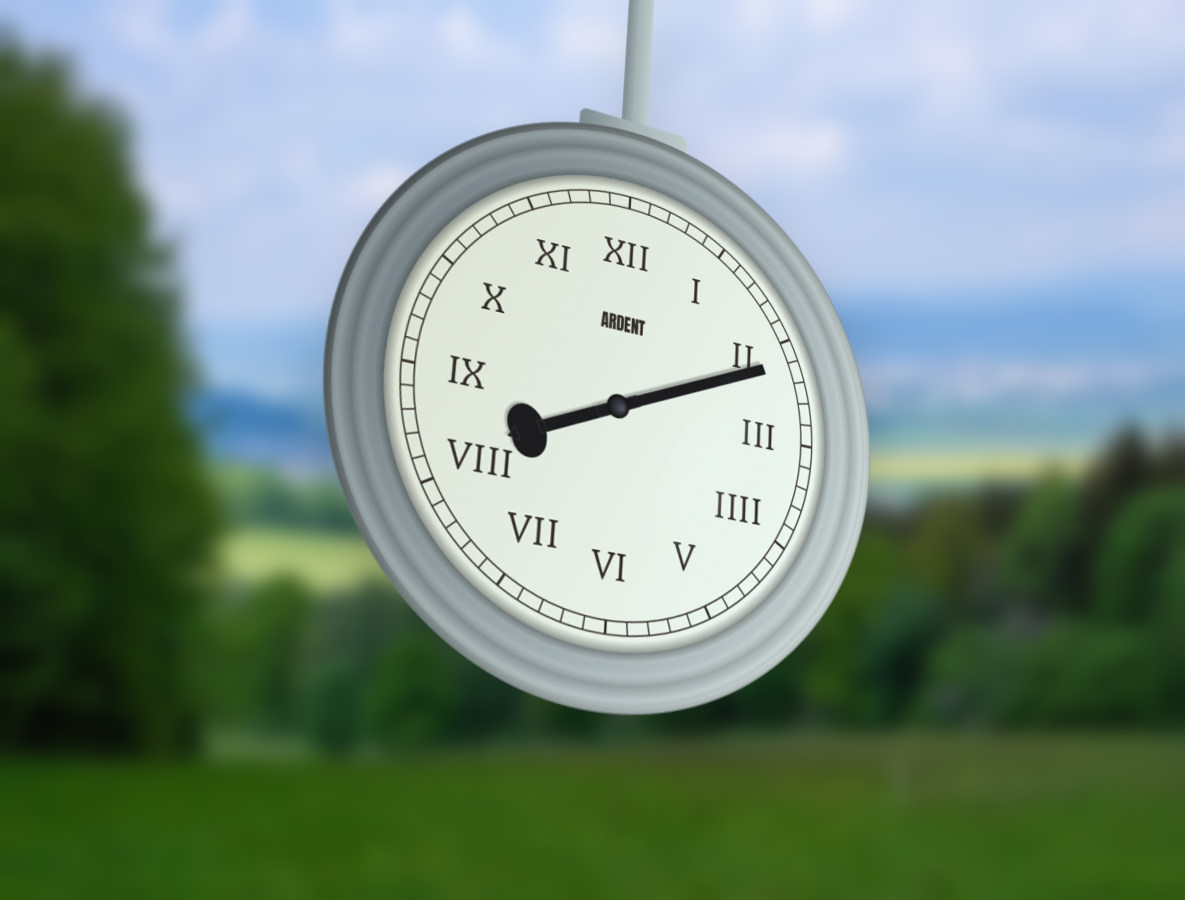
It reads {"hour": 8, "minute": 11}
